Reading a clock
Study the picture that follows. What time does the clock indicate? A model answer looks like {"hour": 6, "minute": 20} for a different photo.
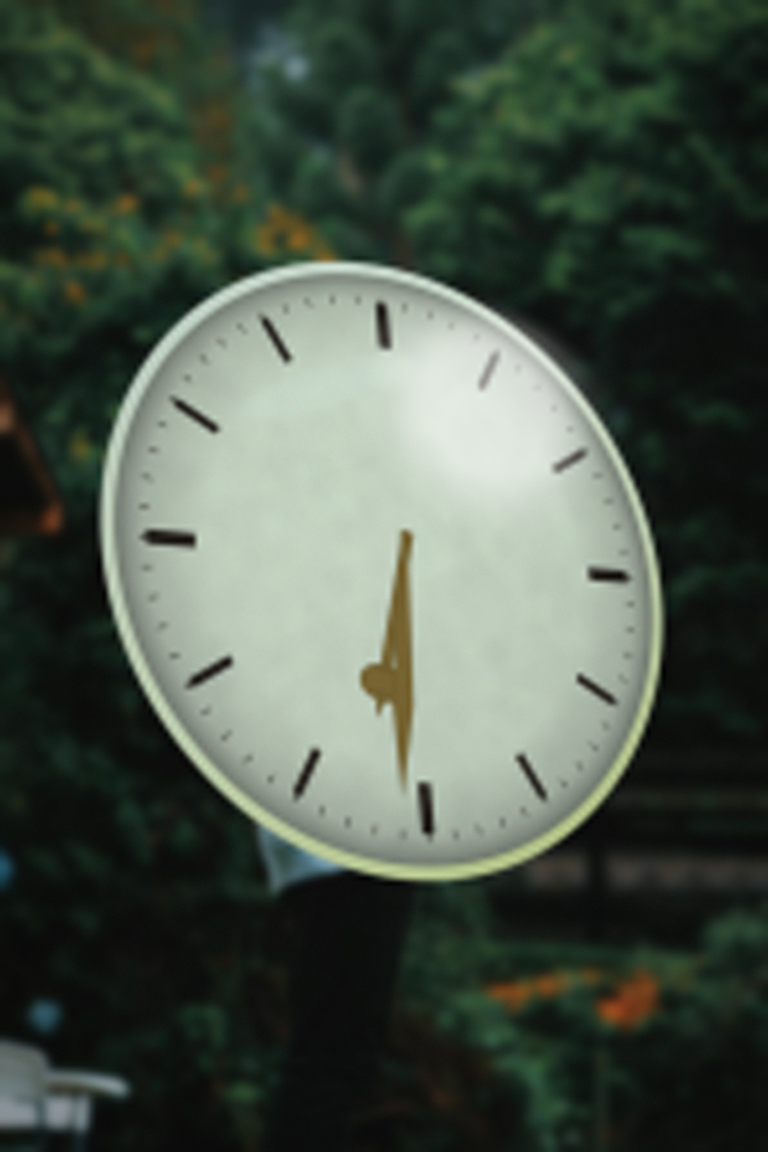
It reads {"hour": 6, "minute": 31}
